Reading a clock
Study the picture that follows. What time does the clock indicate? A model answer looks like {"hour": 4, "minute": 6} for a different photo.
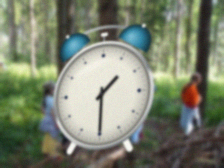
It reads {"hour": 1, "minute": 30}
